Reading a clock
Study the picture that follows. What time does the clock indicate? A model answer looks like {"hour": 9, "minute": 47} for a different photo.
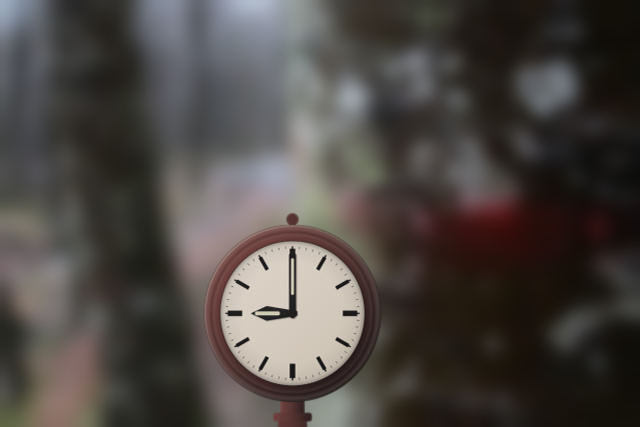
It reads {"hour": 9, "minute": 0}
